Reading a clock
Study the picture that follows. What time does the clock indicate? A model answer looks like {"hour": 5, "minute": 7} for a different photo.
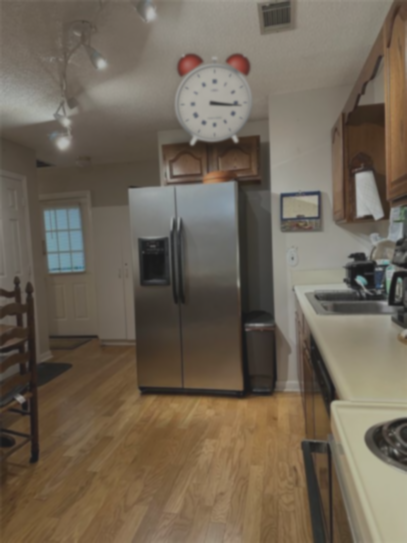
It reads {"hour": 3, "minute": 16}
